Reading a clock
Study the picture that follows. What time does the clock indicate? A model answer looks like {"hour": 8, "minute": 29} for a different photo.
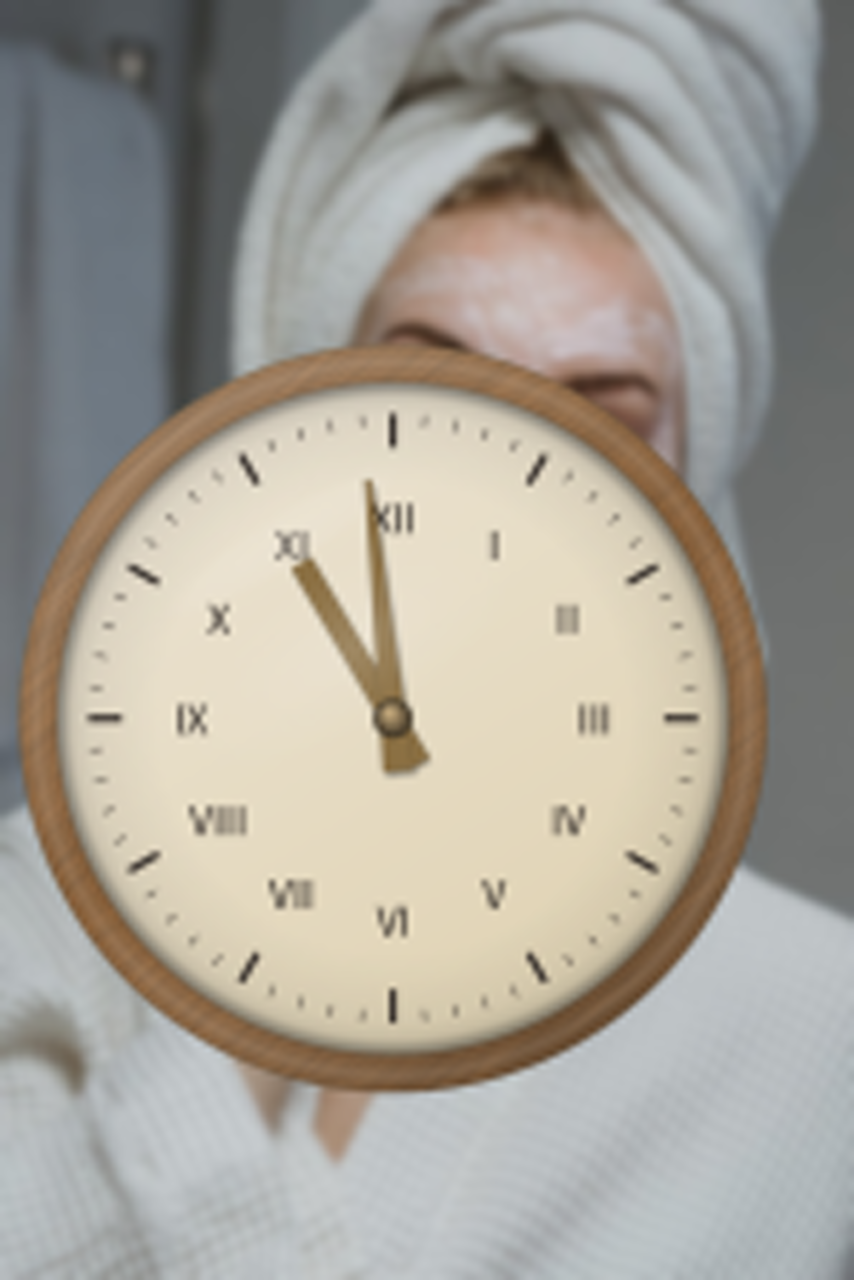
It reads {"hour": 10, "minute": 59}
